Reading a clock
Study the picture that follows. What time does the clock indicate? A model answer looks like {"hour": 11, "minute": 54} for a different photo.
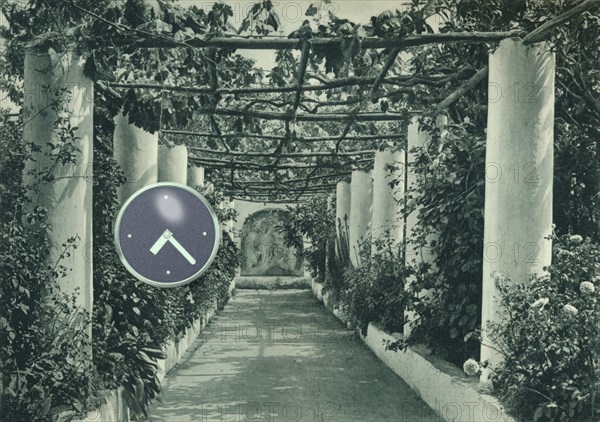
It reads {"hour": 7, "minute": 23}
